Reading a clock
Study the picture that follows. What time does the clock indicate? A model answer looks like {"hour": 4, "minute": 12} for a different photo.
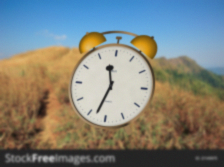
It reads {"hour": 11, "minute": 33}
